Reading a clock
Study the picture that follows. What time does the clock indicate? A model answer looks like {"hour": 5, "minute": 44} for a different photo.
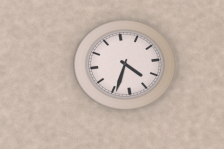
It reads {"hour": 4, "minute": 34}
